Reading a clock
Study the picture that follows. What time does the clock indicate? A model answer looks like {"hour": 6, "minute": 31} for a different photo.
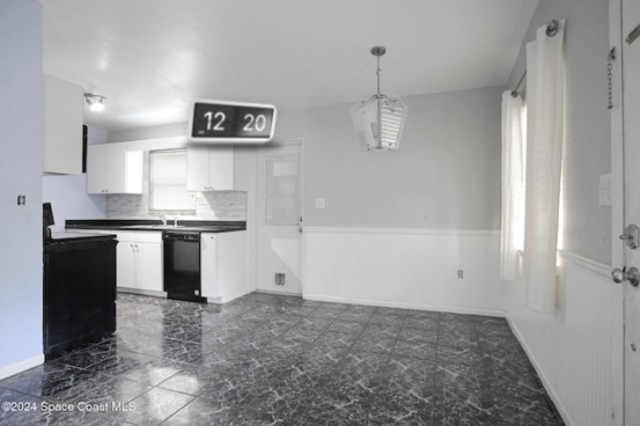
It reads {"hour": 12, "minute": 20}
